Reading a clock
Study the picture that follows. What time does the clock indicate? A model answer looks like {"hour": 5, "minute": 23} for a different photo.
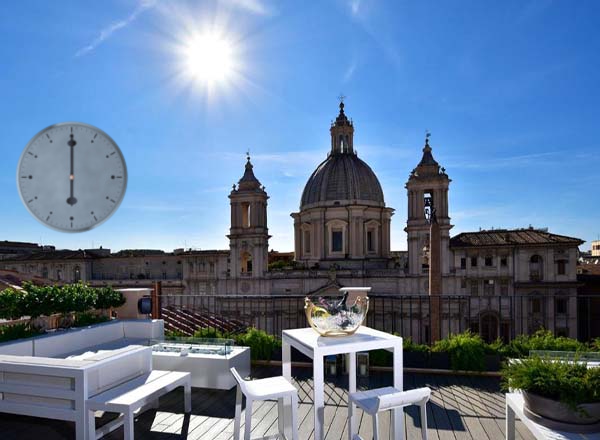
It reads {"hour": 6, "minute": 0}
